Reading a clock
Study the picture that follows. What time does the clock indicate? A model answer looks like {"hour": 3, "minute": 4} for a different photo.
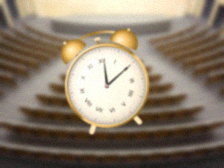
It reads {"hour": 12, "minute": 10}
